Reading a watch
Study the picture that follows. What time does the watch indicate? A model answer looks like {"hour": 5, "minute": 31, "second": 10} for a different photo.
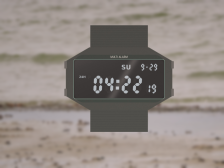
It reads {"hour": 4, "minute": 22, "second": 19}
